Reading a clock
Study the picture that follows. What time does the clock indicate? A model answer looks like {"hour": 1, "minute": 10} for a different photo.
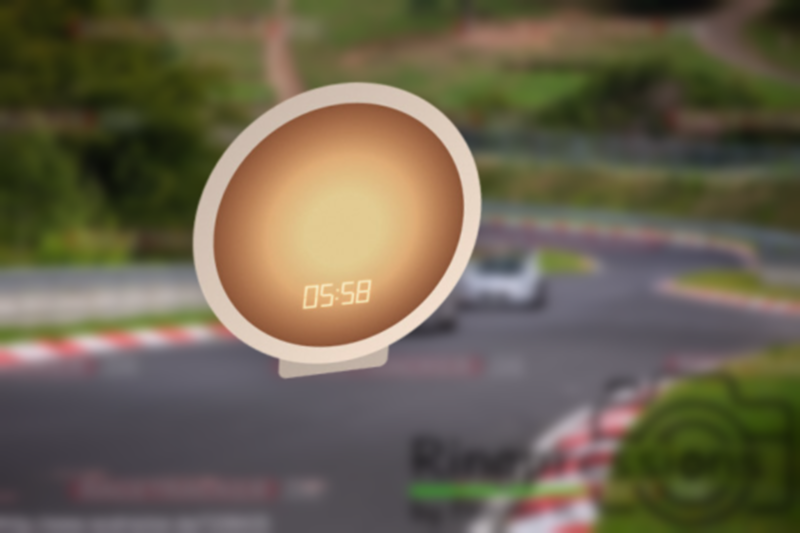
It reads {"hour": 5, "minute": 58}
